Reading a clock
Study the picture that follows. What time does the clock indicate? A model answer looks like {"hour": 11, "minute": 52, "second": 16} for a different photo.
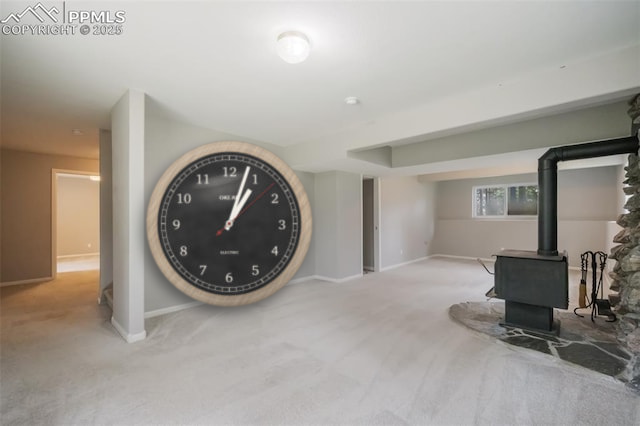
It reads {"hour": 1, "minute": 3, "second": 8}
